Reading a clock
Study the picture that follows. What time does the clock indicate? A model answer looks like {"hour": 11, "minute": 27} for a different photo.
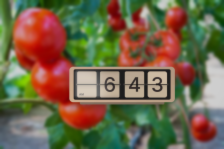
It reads {"hour": 6, "minute": 43}
